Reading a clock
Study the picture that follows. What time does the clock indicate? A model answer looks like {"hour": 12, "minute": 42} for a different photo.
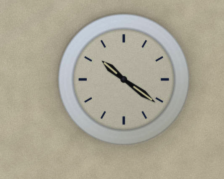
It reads {"hour": 10, "minute": 21}
